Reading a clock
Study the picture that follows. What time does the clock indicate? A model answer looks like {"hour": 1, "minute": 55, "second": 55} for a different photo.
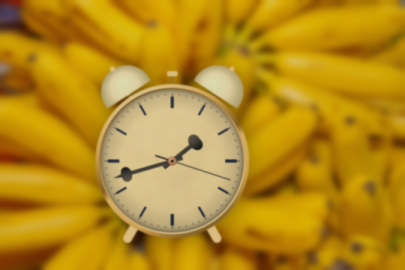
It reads {"hour": 1, "minute": 42, "second": 18}
